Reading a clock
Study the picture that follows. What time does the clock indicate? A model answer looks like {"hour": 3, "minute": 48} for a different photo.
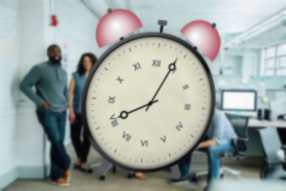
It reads {"hour": 8, "minute": 4}
